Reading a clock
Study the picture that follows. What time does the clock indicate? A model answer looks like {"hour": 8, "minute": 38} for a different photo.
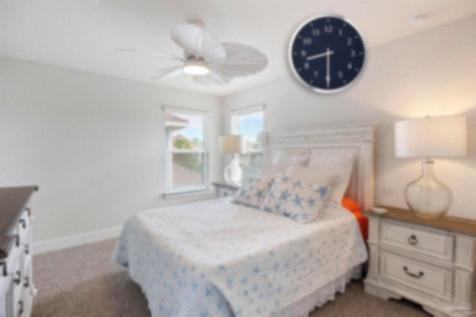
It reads {"hour": 8, "minute": 30}
